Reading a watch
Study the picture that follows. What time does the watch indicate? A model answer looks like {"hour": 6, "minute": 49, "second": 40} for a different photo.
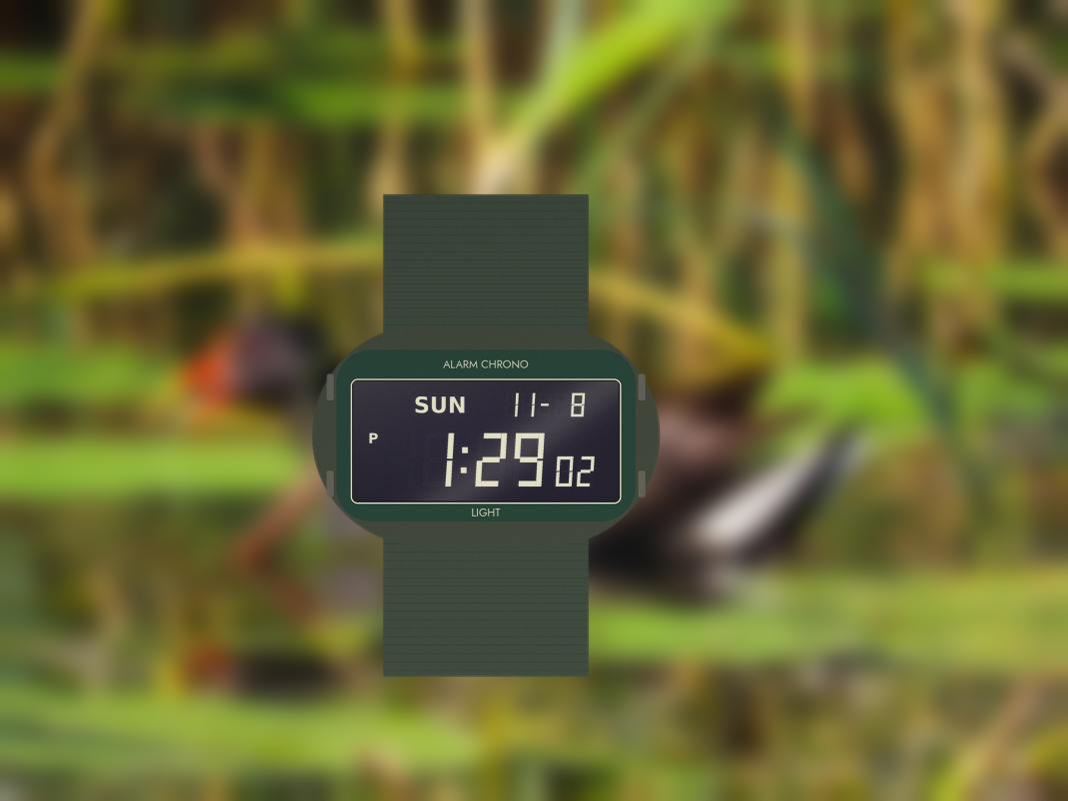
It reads {"hour": 1, "minute": 29, "second": 2}
